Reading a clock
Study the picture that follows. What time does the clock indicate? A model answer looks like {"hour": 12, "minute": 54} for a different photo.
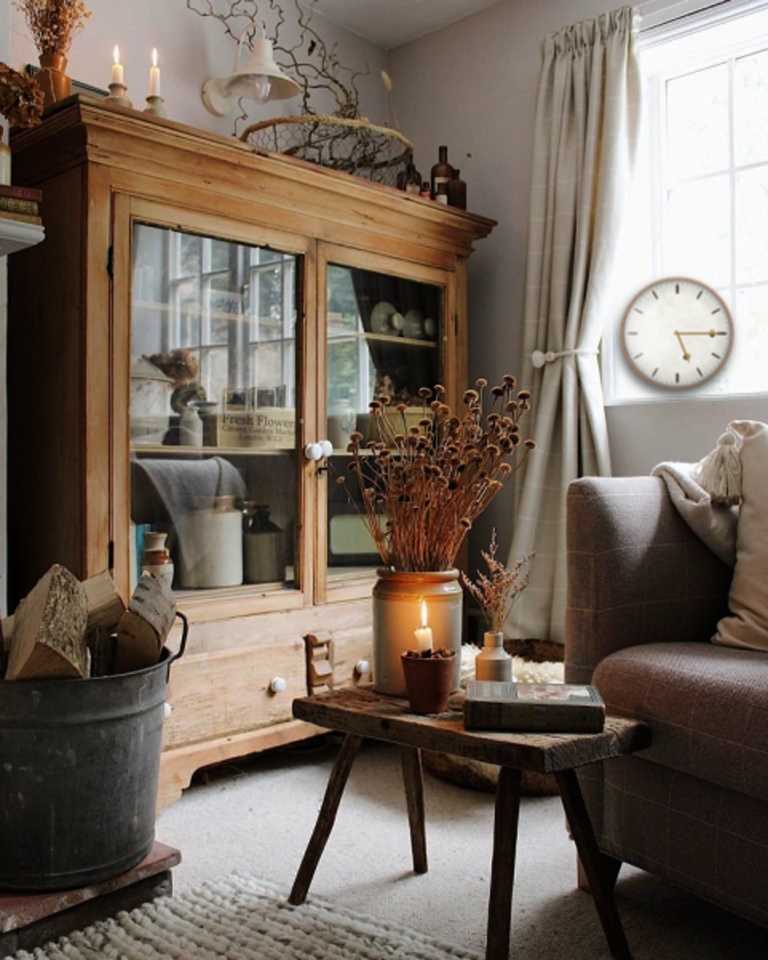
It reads {"hour": 5, "minute": 15}
